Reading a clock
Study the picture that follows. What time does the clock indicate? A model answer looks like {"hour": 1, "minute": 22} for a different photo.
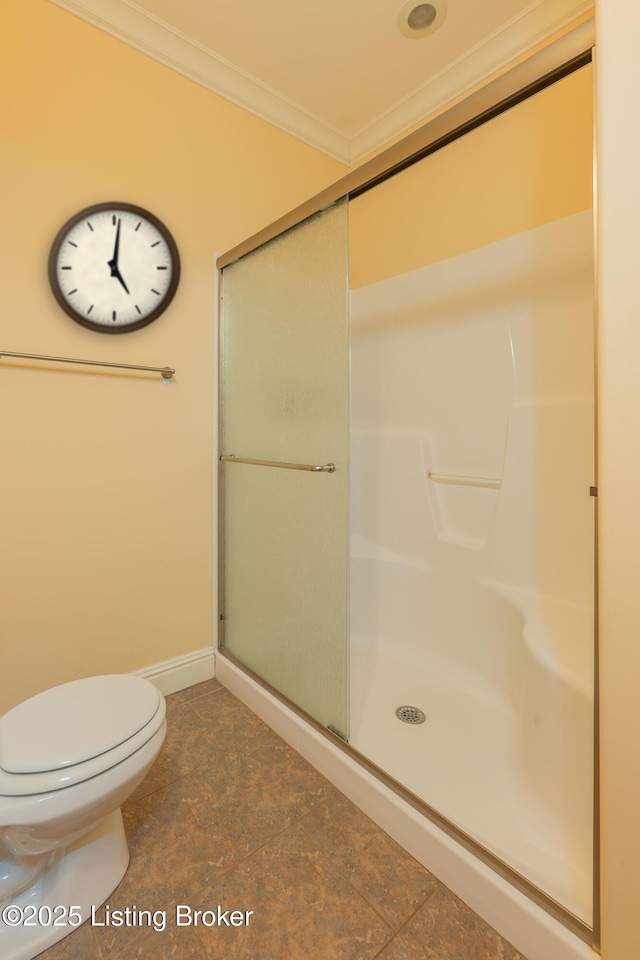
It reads {"hour": 5, "minute": 1}
